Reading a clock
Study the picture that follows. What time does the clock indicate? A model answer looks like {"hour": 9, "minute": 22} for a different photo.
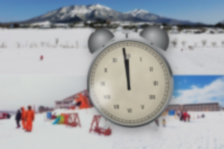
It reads {"hour": 11, "minute": 59}
